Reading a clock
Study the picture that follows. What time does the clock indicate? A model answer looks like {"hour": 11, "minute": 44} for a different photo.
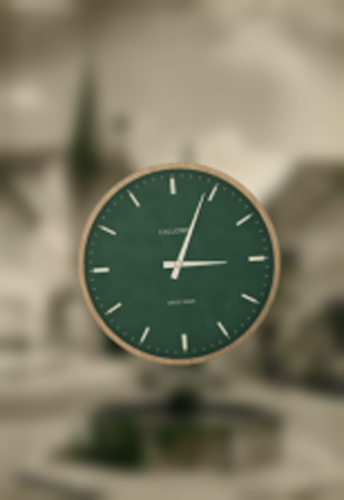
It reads {"hour": 3, "minute": 4}
